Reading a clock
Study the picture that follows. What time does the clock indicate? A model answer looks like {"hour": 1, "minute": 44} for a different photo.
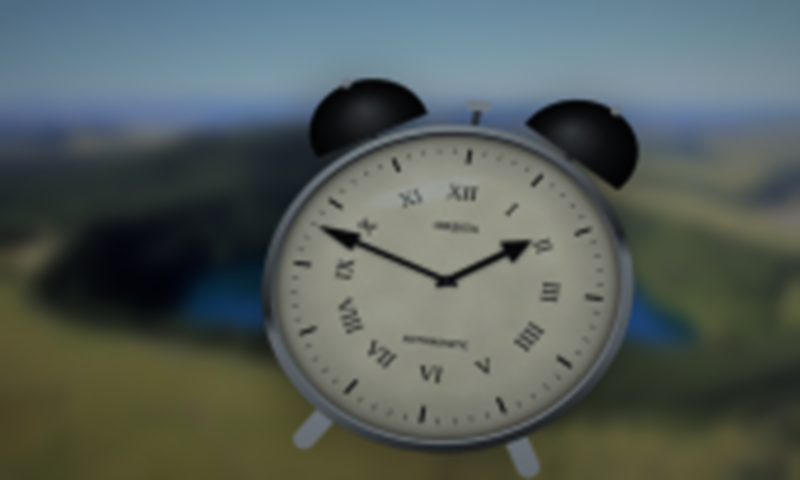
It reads {"hour": 1, "minute": 48}
